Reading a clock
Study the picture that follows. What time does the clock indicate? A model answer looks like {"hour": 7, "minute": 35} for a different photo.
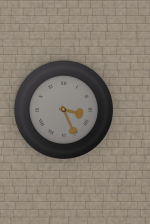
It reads {"hour": 3, "minute": 26}
